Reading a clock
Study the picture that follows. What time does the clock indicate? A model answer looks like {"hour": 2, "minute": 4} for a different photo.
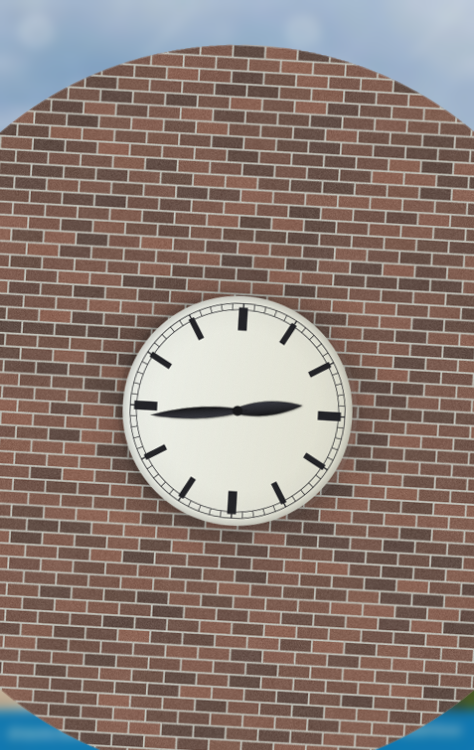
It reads {"hour": 2, "minute": 44}
